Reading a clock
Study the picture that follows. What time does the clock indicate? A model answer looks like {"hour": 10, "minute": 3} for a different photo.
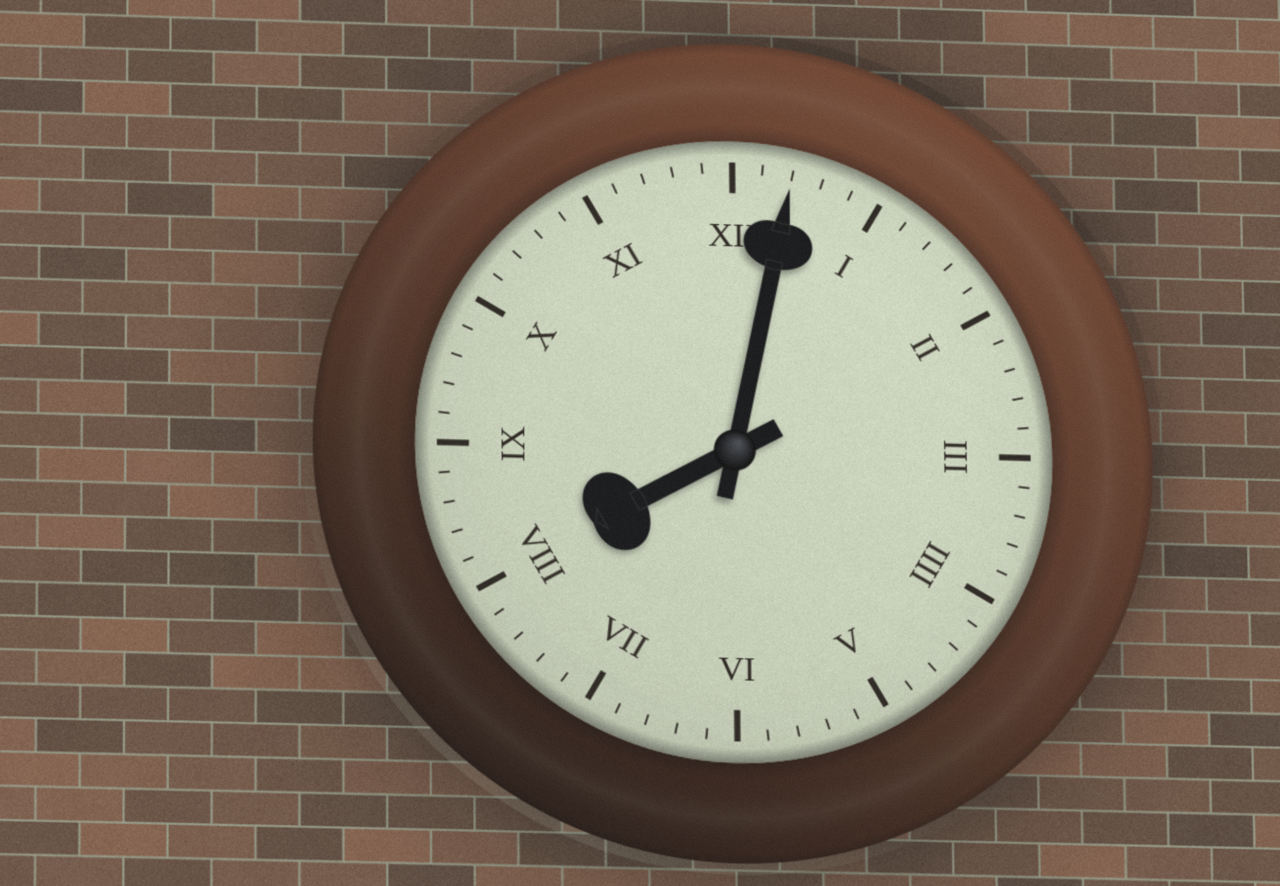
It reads {"hour": 8, "minute": 2}
